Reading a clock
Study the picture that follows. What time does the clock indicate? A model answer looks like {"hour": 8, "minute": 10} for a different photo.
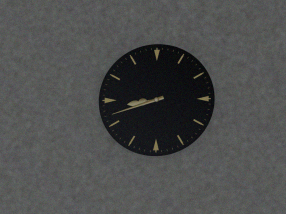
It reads {"hour": 8, "minute": 42}
